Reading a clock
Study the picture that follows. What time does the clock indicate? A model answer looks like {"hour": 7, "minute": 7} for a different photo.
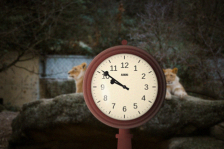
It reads {"hour": 9, "minute": 51}
